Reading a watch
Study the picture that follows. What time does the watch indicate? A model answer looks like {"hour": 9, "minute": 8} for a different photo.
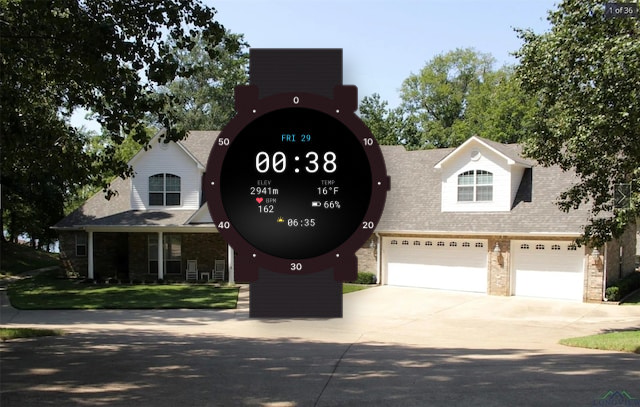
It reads {"hour": 0, "minute": 38}
